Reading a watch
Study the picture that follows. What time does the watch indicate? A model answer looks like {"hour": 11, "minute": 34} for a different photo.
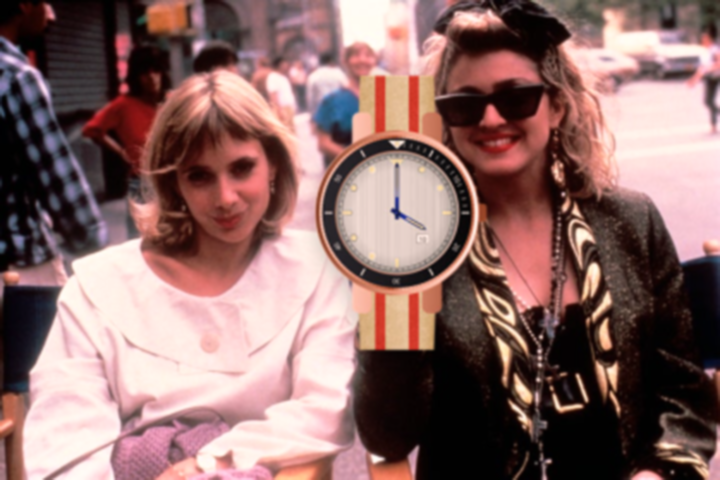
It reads {"hour": 4, "minute": 0}
